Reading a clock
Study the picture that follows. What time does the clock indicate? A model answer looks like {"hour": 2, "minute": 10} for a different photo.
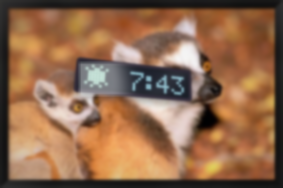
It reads {"hour": 7, "minute": 43}
